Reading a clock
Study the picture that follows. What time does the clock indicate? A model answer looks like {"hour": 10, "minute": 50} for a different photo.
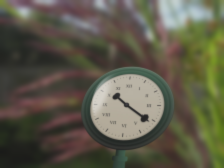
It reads {"hour": 10, "minute": 21}
